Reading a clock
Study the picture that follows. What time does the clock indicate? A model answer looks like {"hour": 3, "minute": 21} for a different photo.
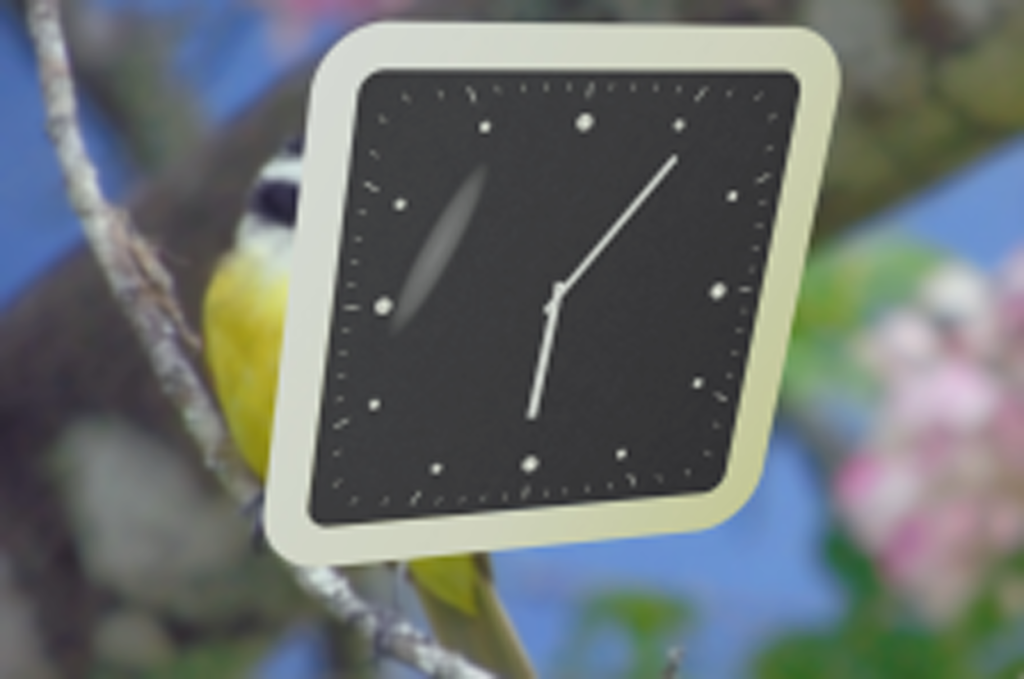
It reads {"hour": 6, "minute": 6}
